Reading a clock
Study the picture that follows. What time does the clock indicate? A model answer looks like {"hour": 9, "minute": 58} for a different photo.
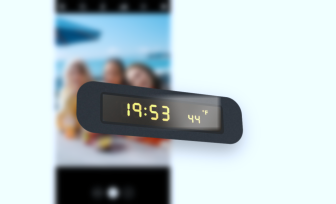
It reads {"hour": 19, "minute": 53}
